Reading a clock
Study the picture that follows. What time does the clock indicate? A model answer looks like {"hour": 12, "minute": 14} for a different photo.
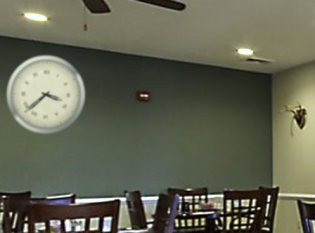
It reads {"hour": 3, "minute": 38}
